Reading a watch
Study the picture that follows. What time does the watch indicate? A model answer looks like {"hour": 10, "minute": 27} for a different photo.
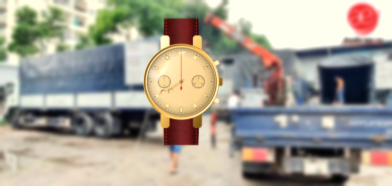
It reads {"hour": 7, "minute": 40}
